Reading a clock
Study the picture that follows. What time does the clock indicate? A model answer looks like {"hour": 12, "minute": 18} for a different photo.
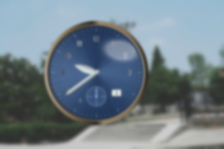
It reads {"hour": 9, "minute": 39}
